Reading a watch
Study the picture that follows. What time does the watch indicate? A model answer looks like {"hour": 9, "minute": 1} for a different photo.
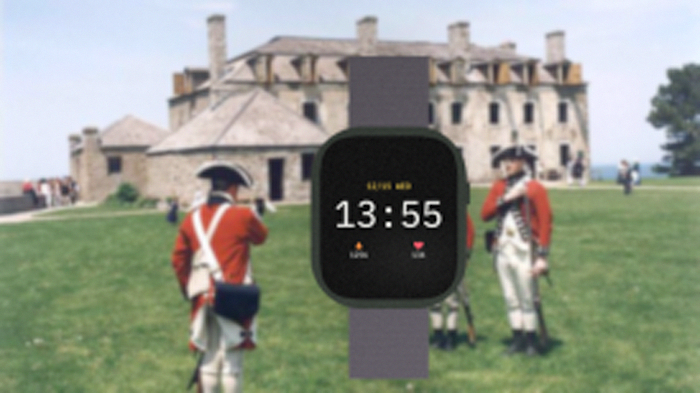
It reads {"hour": 13, "minute": 55}
